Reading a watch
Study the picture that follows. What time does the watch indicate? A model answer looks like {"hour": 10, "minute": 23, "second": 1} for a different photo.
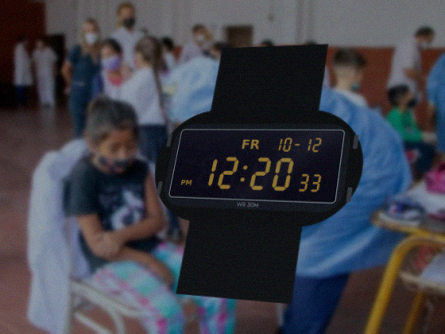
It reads {"hour": 12, "minute": 20, "second": 33}
